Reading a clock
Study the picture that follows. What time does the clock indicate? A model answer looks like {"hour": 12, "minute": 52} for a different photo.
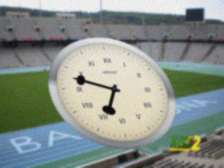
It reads {"hour": 6, "minute": 48}
